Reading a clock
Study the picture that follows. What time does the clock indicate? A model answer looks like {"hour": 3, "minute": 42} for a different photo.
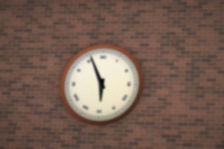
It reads {"hour": 5, "minute": 56}
